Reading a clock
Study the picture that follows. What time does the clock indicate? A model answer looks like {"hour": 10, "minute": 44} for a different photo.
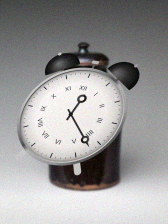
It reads {"hour": 12, "minute": 22}
